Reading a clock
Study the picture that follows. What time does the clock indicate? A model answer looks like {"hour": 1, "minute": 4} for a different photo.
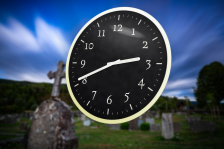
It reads {"hour": 2, "minute": 41}
